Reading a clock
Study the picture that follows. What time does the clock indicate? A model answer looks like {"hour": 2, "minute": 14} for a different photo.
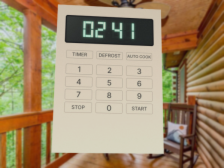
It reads {"hour": 2, "minute": 41}
